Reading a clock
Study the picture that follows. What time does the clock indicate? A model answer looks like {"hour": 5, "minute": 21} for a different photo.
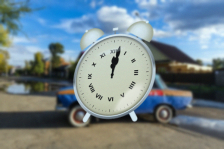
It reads {"hour": 12, "minute": 2}
